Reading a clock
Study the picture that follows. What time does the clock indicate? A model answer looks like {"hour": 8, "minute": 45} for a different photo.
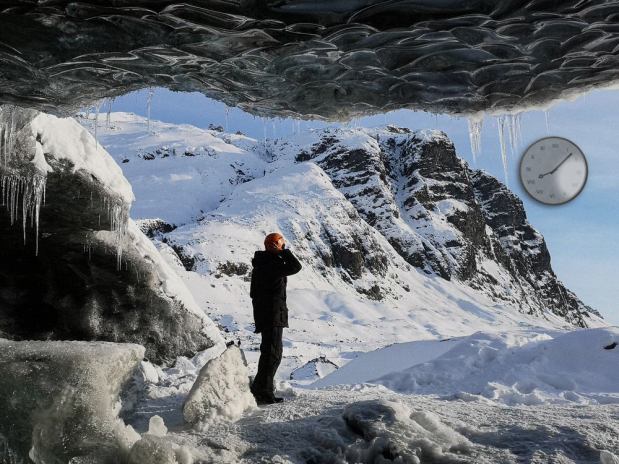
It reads {"hour": 8, "minute": 7}
